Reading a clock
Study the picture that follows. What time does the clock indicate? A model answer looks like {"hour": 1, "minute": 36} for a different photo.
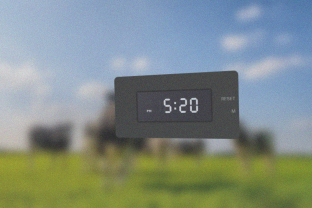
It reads {"hour": 5, "minute": 20}
